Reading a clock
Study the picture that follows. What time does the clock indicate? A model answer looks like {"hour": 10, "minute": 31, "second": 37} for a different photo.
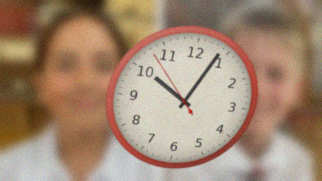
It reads {"hour": 10, "minute": 3, "second": 53}
